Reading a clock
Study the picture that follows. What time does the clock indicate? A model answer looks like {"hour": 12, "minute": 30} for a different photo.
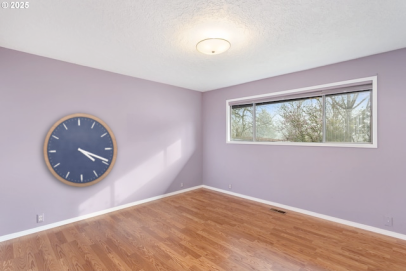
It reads {"hour": 4, "minute": 19}
